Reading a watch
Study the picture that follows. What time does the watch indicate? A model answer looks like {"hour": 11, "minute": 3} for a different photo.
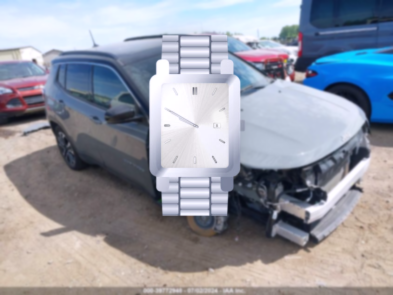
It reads {"hour": 9, "minute": 50}
